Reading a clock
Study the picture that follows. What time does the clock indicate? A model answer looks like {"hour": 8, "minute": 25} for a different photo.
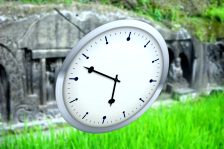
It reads {"hour": 5, "minute": 48}
